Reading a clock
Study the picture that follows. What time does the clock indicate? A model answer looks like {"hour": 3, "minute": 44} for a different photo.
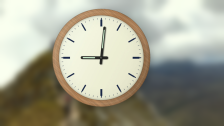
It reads {"hour": 9, "minute": 1}
